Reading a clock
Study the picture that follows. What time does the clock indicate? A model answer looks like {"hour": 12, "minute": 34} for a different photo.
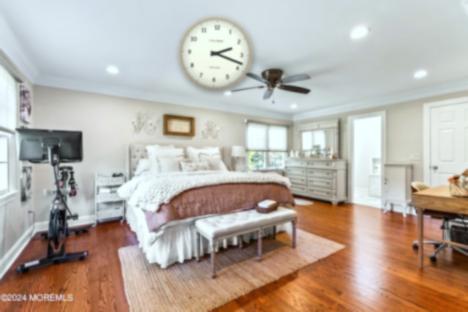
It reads {"hour": 2, "minute": 18}
